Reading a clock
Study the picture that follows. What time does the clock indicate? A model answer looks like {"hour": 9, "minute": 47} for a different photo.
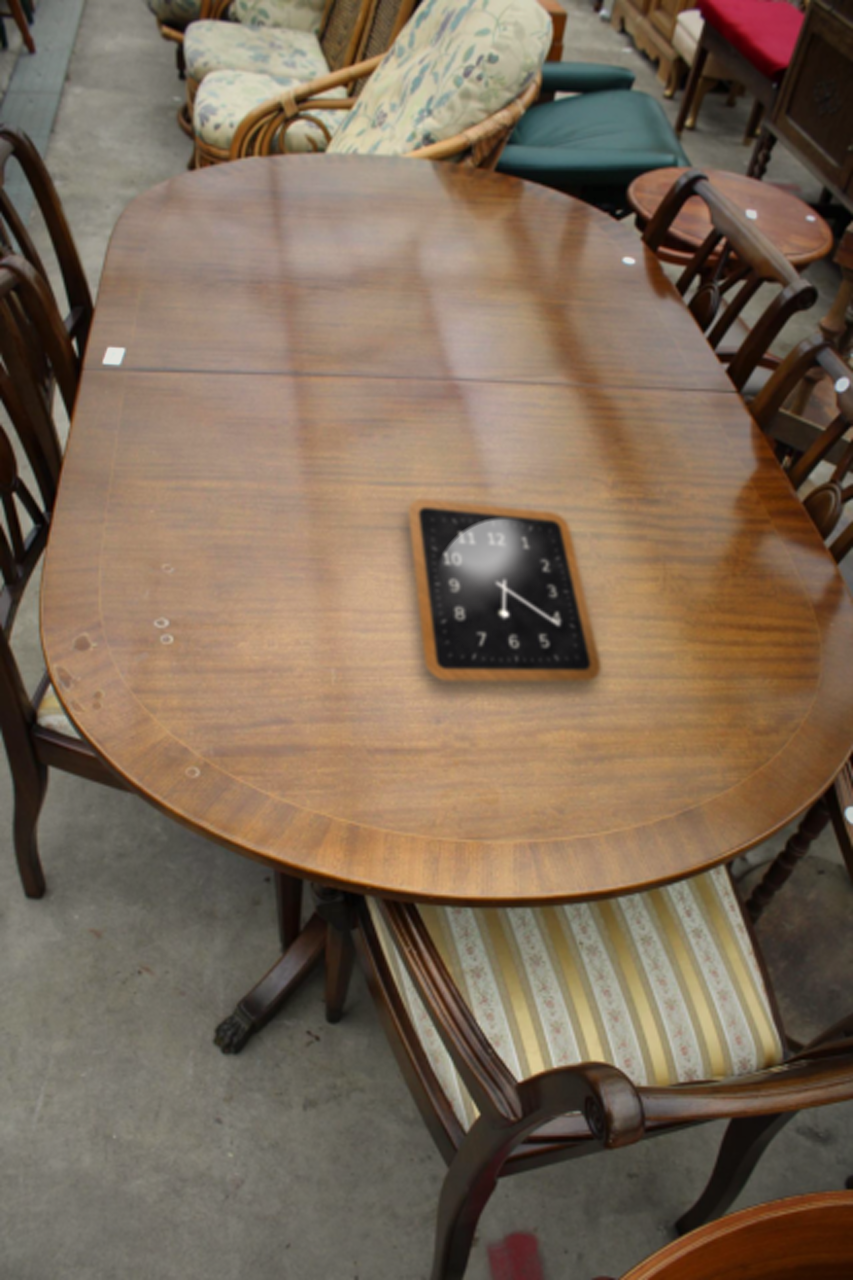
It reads {"hour": 6, "minute": 21}
